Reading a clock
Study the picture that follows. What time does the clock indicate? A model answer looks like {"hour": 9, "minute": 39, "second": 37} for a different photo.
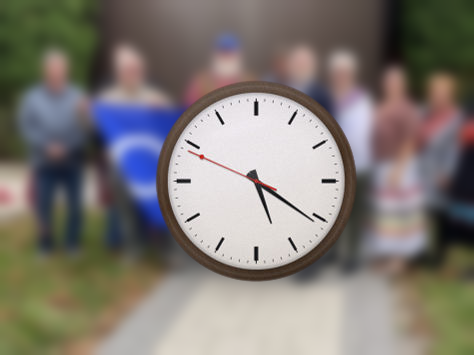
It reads {"hour": 5, "minute": 20, "second": 49}
